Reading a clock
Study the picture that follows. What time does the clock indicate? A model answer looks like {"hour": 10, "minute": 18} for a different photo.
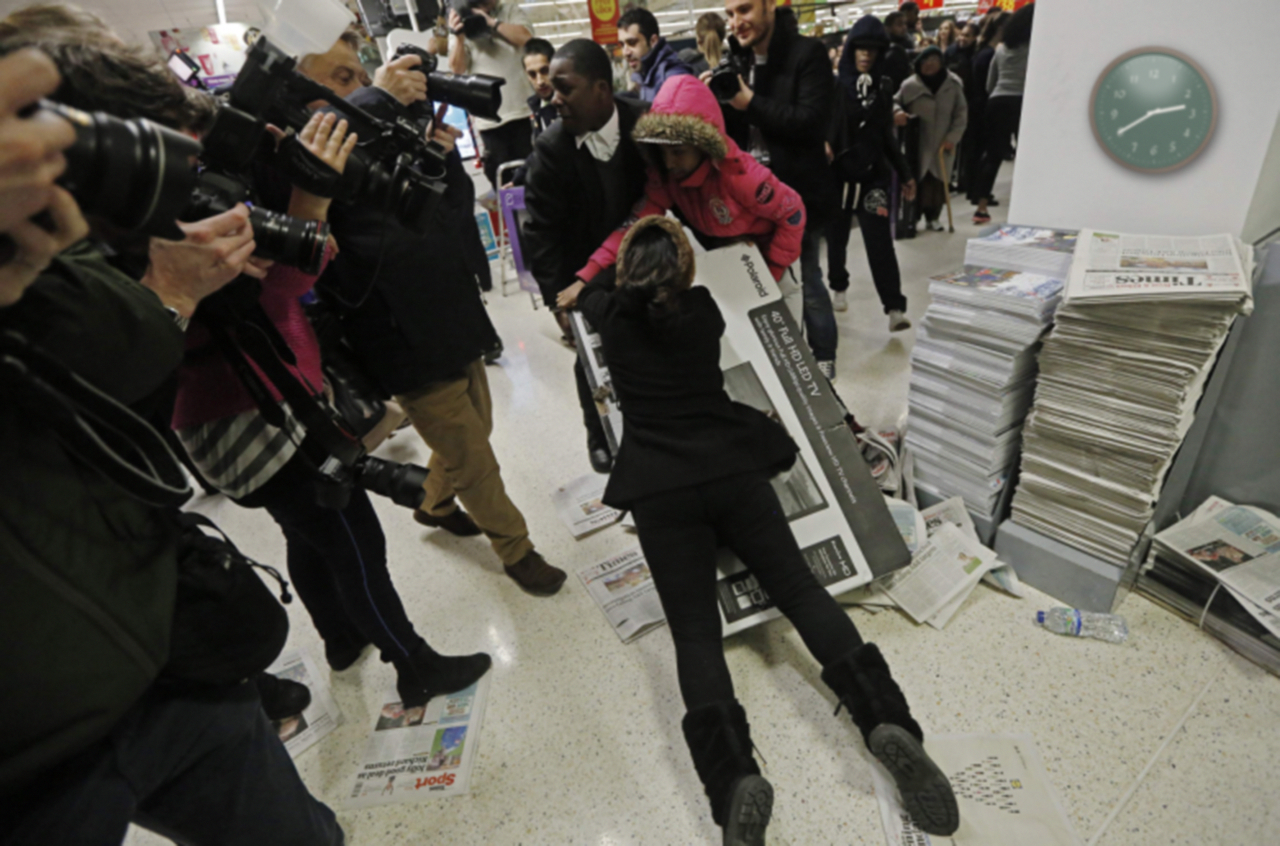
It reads {"hour": 2, "minute": 40}
